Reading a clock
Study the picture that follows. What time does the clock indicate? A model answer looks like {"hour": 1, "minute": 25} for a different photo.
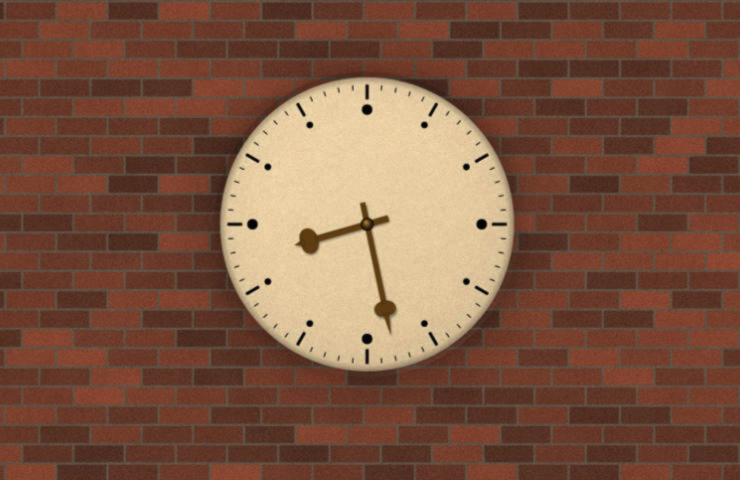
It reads {"hour": 8, "minute": 28}
